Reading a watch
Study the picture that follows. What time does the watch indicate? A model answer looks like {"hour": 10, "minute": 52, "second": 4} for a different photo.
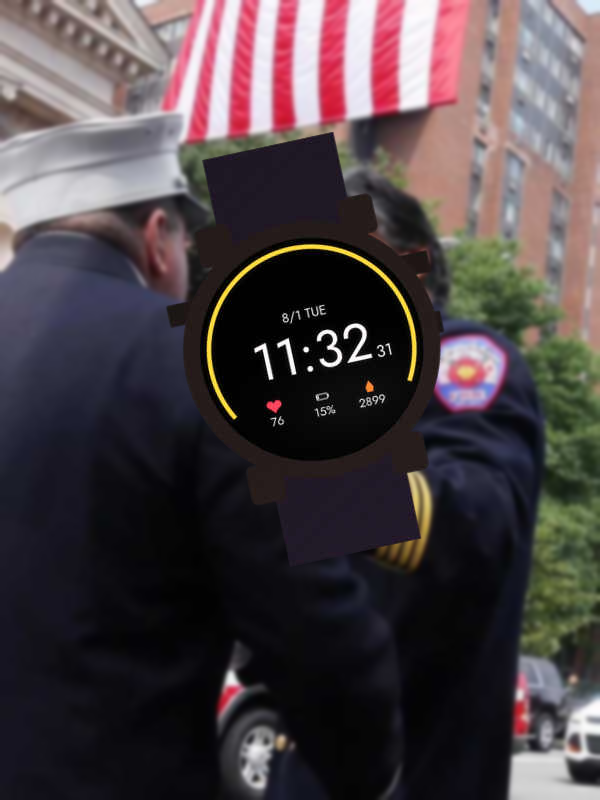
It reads {"hour": 11, "minute": 32, "second": 31}
